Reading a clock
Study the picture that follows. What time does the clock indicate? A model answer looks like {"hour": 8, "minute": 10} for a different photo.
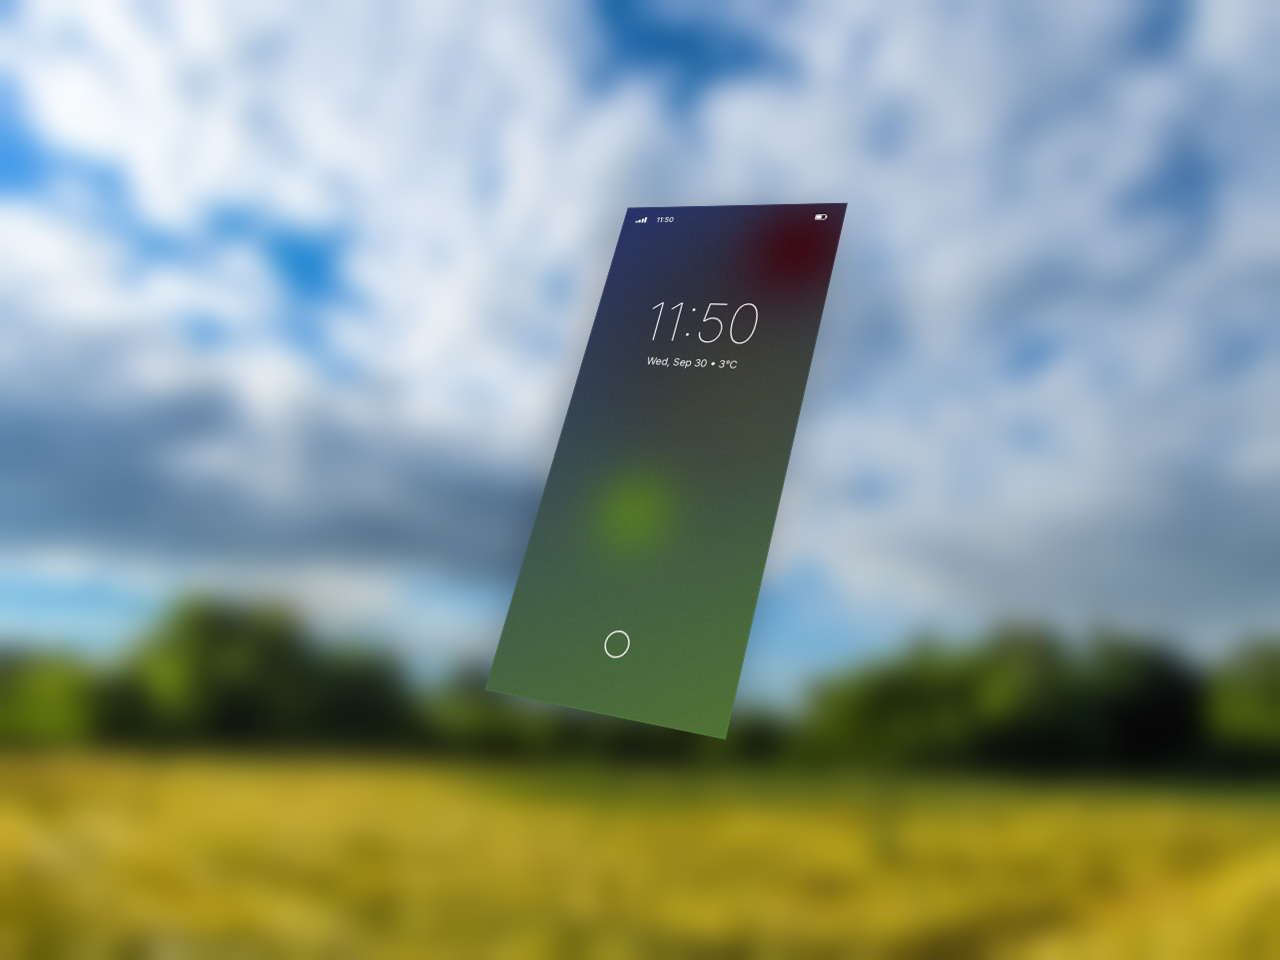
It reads {"hour": 11, "minute": 50}
